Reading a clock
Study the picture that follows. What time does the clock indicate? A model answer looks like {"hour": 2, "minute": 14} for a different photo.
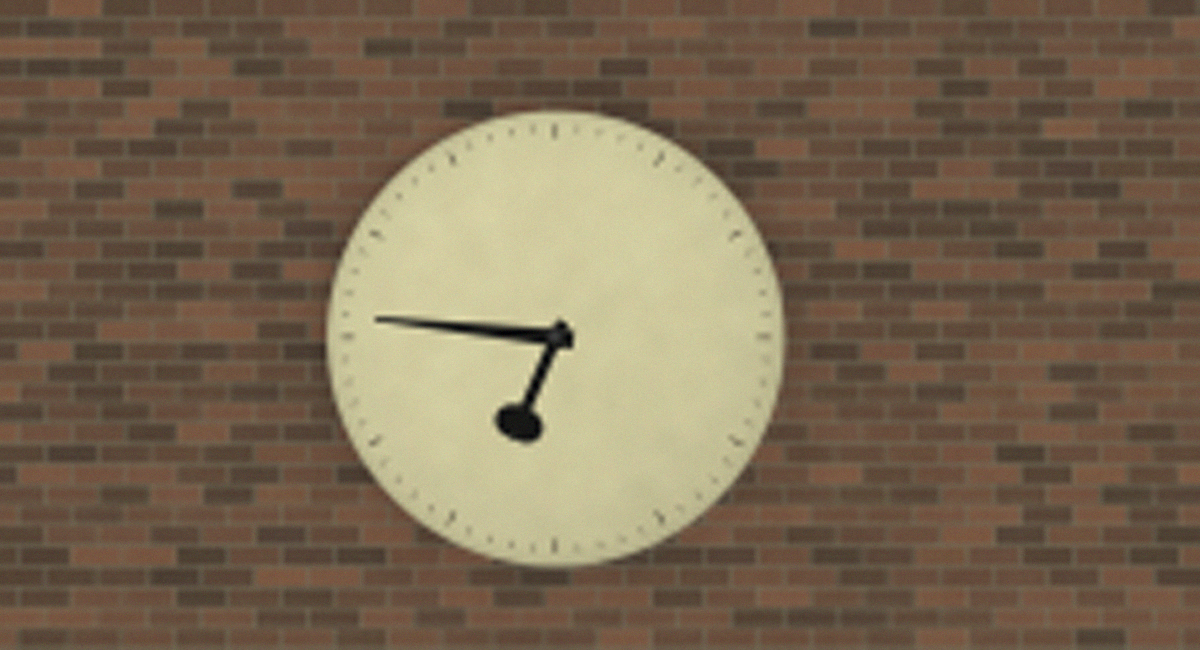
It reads {"hour": 6, "minute": 46}
